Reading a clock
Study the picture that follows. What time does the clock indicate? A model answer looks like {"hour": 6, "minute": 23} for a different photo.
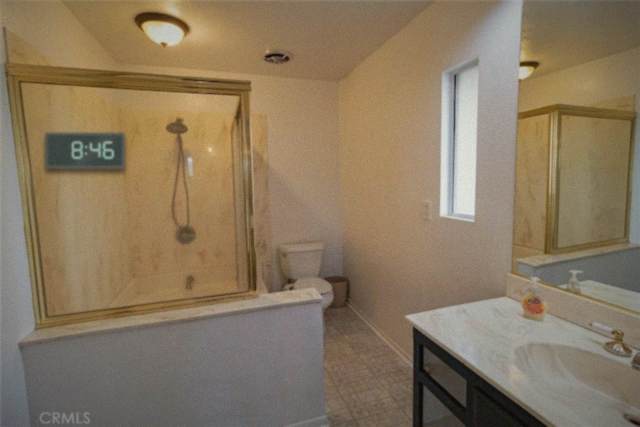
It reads {"hour": 8, "minute": 46}
